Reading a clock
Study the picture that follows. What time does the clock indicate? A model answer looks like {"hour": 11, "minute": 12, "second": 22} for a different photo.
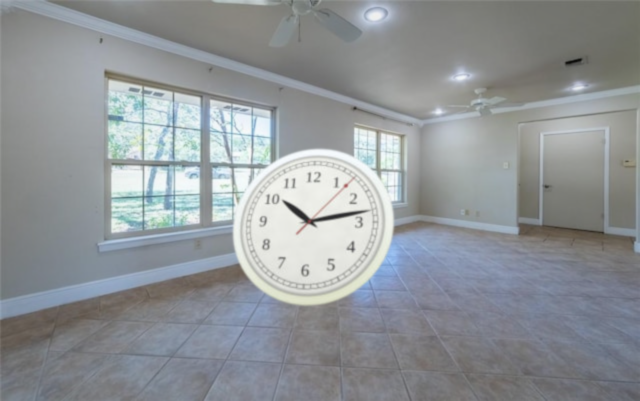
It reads {"hour": 10, "minute": 13, "second": 7}
